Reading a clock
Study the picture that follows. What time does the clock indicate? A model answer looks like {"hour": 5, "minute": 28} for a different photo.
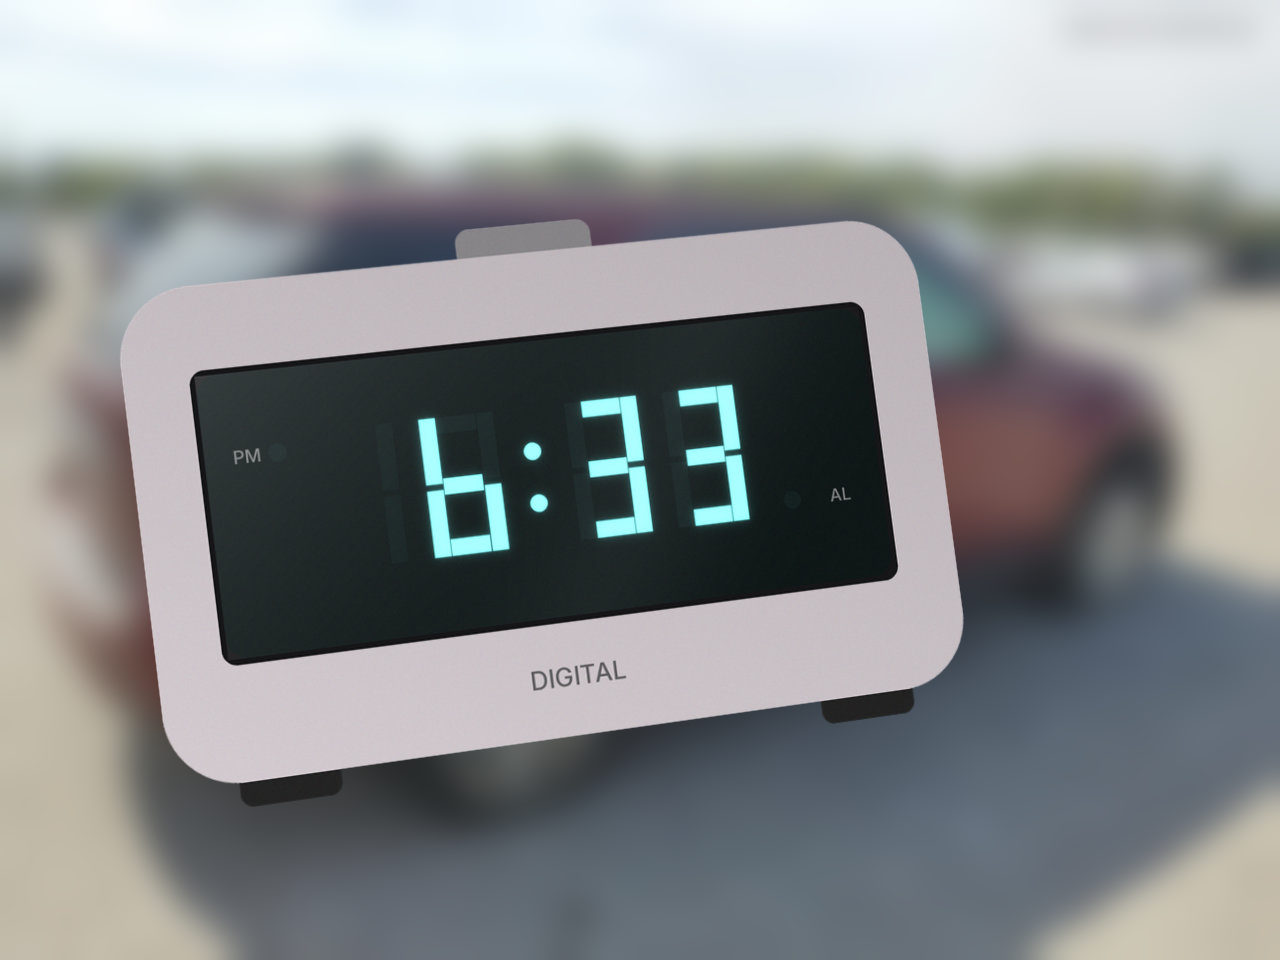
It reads {"hour": 6, "minute": 33}
